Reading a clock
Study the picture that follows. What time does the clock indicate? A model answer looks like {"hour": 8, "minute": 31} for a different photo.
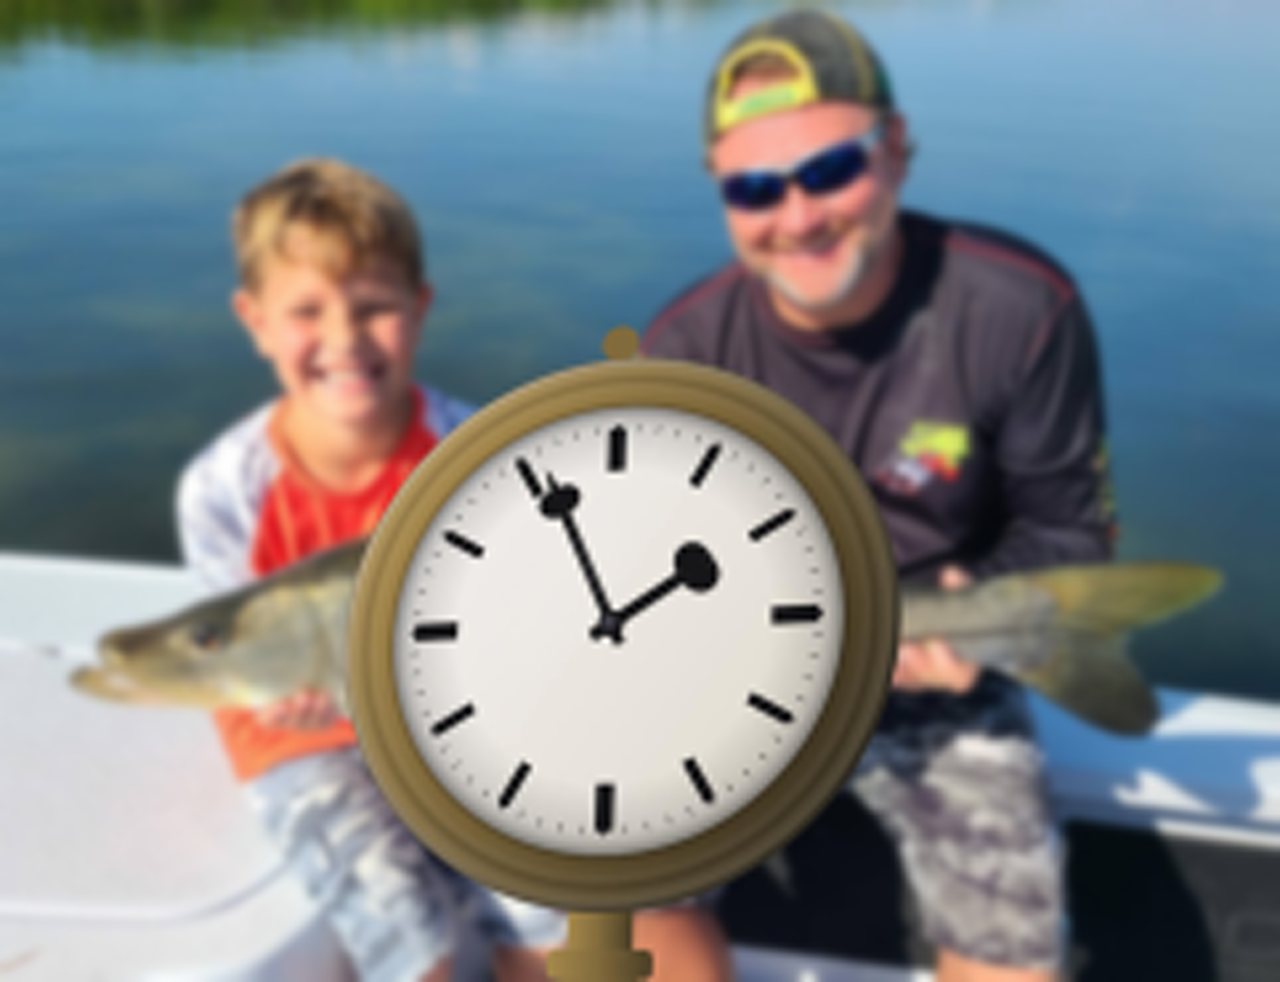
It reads {"hour": 1, "minute": 56}
